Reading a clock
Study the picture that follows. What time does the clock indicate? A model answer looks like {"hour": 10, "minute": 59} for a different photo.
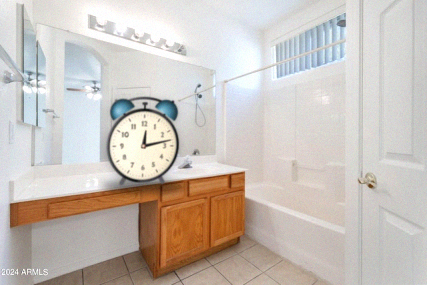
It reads {"hour": 12, "minute": 13}
